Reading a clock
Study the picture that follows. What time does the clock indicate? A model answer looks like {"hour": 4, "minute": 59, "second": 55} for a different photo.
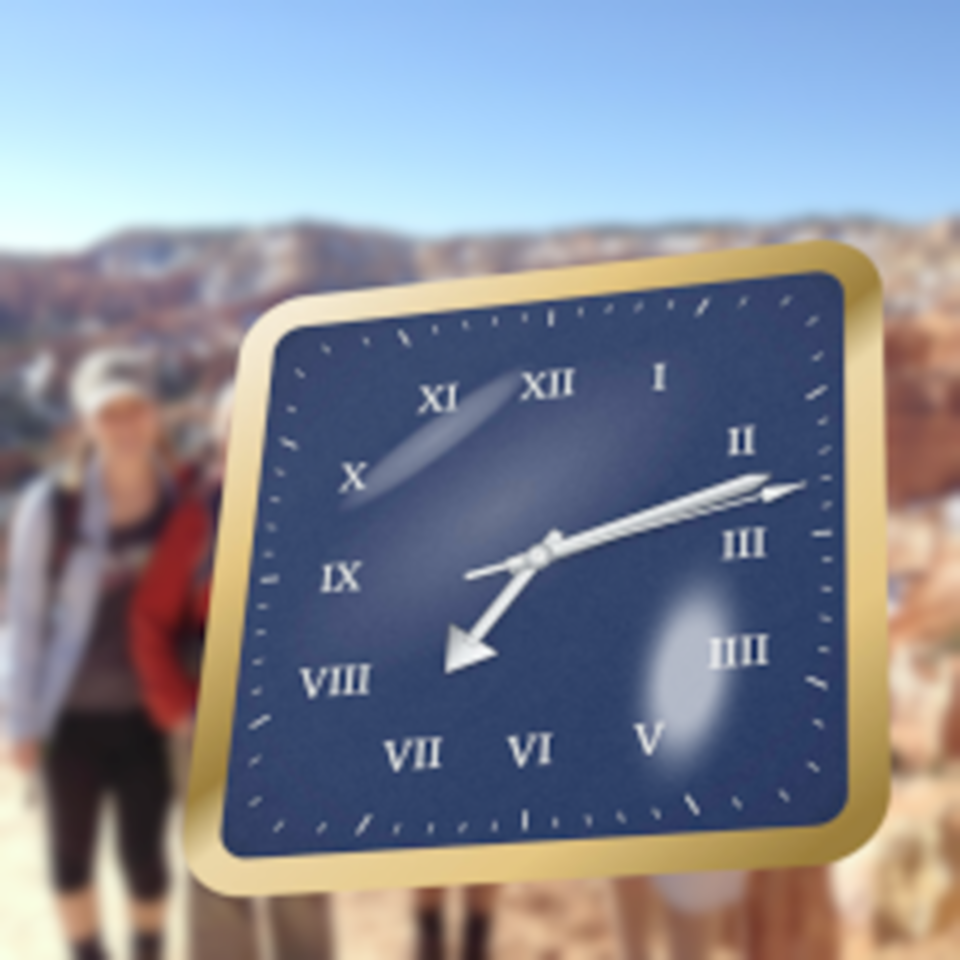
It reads {"hour": 7, "minute": 12, "second": 13}
